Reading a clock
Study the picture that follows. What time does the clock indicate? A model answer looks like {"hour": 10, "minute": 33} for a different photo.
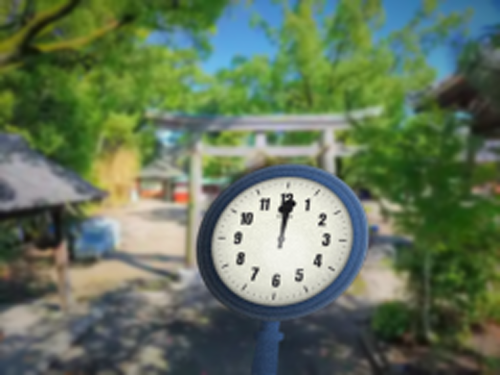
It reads {"hour": 12, "minute": 1}
